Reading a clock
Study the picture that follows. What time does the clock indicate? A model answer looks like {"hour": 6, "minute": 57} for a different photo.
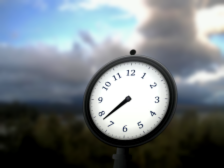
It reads {"hour": 7, "minute": 38}
